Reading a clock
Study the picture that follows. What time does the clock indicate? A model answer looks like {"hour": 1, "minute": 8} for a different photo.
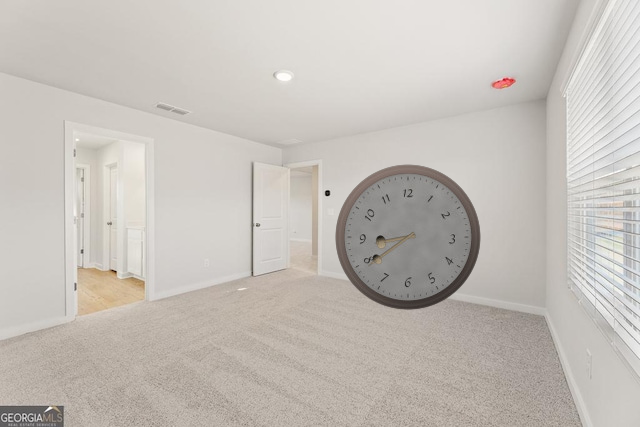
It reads {"hour": 8, "minute": 39}
